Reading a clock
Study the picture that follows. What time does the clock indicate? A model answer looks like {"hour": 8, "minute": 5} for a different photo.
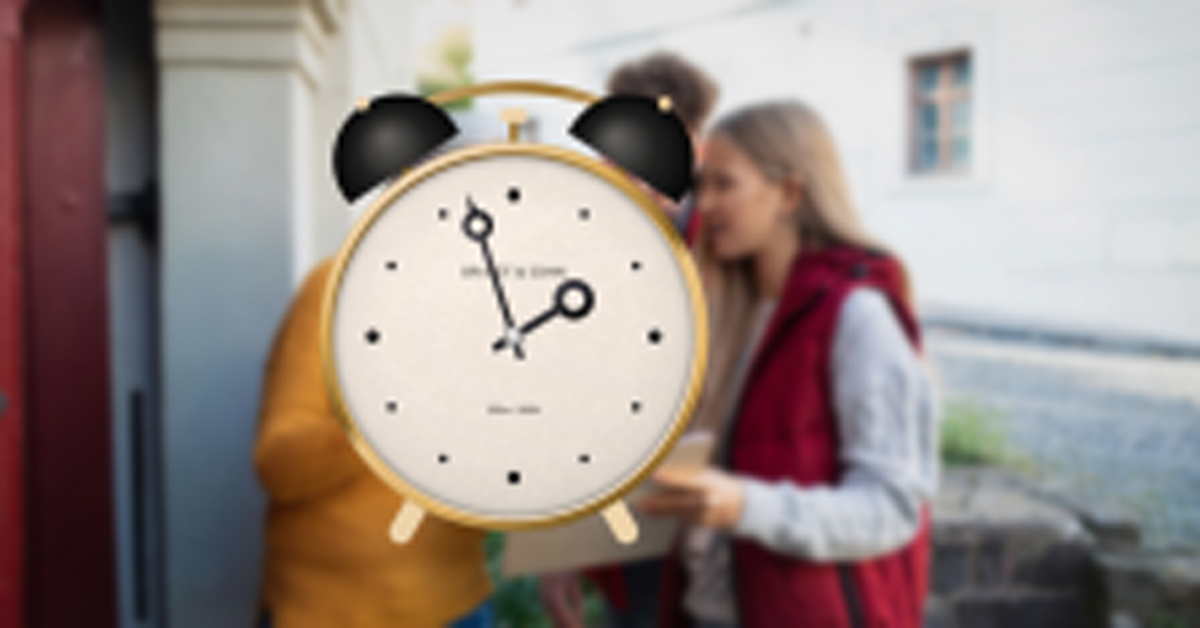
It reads {"hour": 1, "minute": 57}
